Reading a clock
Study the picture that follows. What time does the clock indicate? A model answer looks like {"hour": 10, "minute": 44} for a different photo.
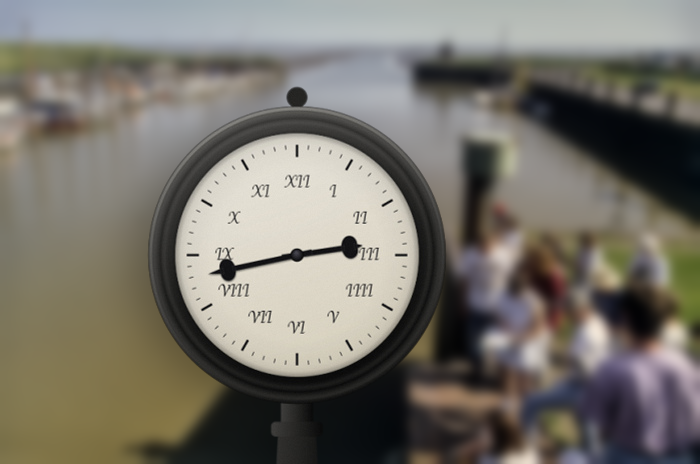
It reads {"hour": 2, "minute": 43}
